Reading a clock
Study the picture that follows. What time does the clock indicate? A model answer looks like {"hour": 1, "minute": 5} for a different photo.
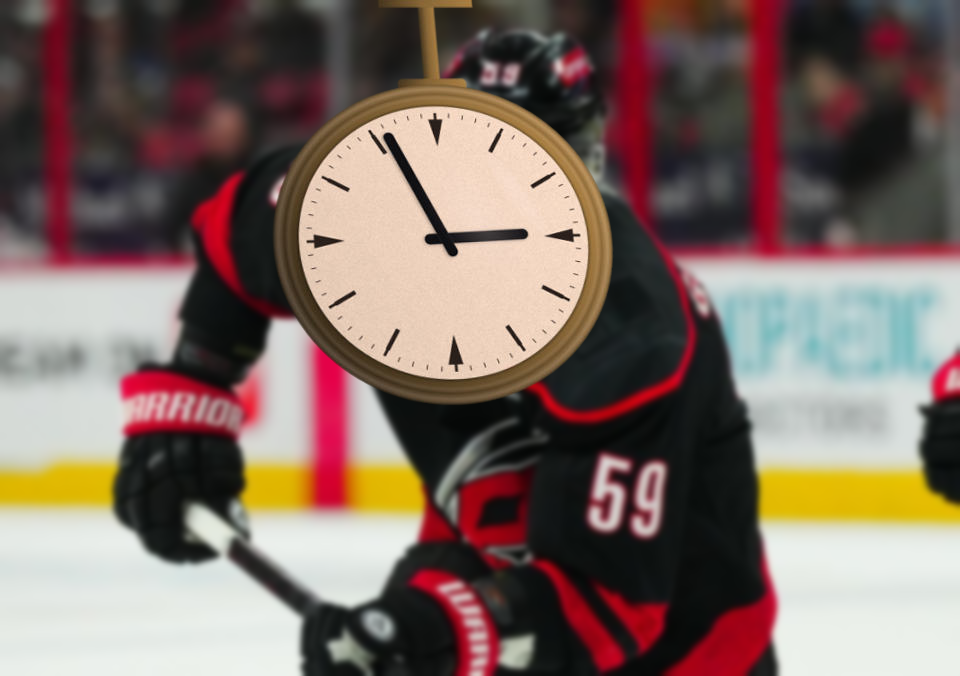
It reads {"hour": 2, "minute": 56}
